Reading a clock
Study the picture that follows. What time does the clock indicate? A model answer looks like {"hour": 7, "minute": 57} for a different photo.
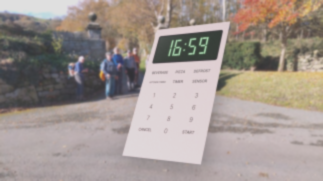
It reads {"hour": 16, "minute": 59}
